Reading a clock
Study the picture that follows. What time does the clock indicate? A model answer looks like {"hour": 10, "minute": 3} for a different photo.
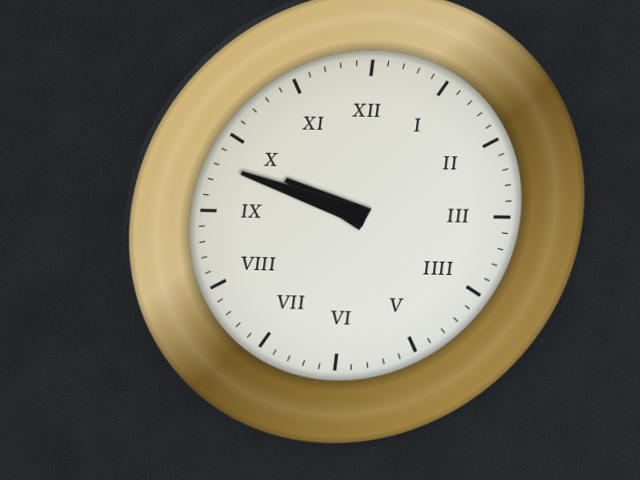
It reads {"hour": 9, "minute": 48}
